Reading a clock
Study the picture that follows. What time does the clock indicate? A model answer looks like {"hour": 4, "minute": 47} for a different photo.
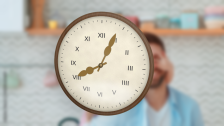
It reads {"hour": 8, "minute": 4}
